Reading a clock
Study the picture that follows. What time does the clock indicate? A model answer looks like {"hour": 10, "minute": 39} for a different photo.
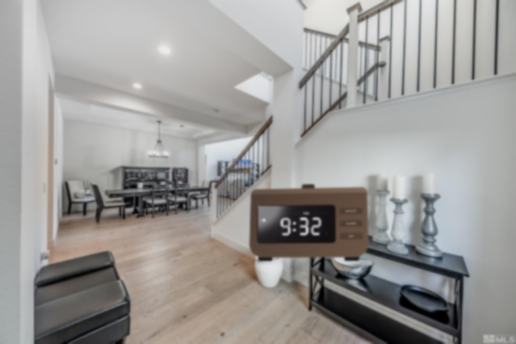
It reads {"hour": 9, "minute": 32}
